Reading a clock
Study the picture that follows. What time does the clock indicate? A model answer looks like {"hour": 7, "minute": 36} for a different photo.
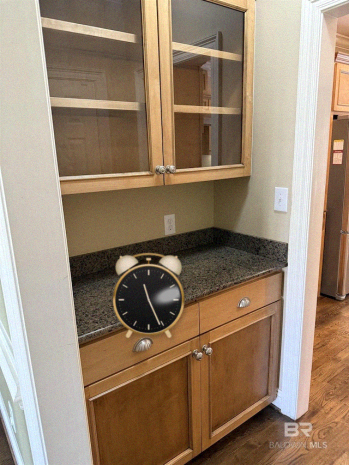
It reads {"hour": 11, "minute": 26}
